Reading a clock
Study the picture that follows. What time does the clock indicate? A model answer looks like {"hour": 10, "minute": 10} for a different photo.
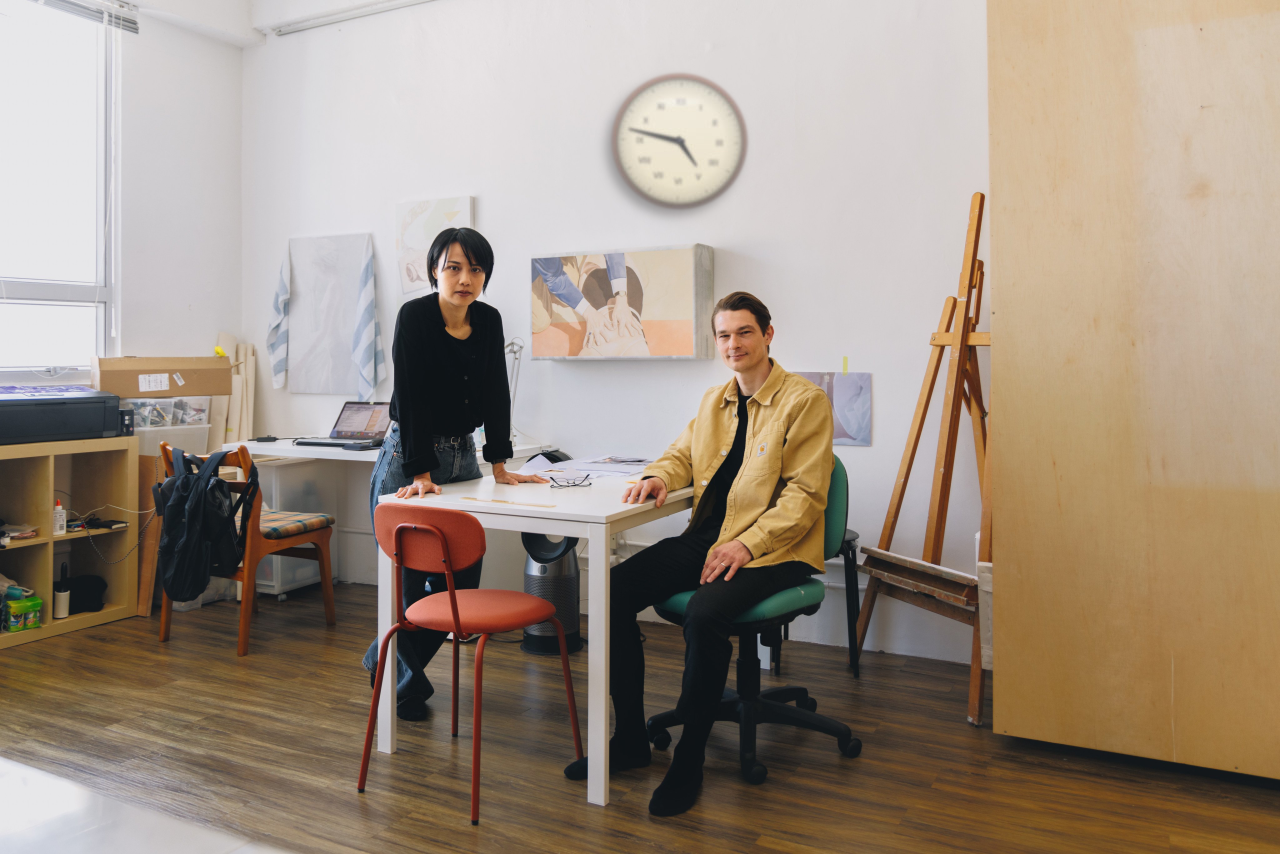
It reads {"hour": 4, "minute": 47}
